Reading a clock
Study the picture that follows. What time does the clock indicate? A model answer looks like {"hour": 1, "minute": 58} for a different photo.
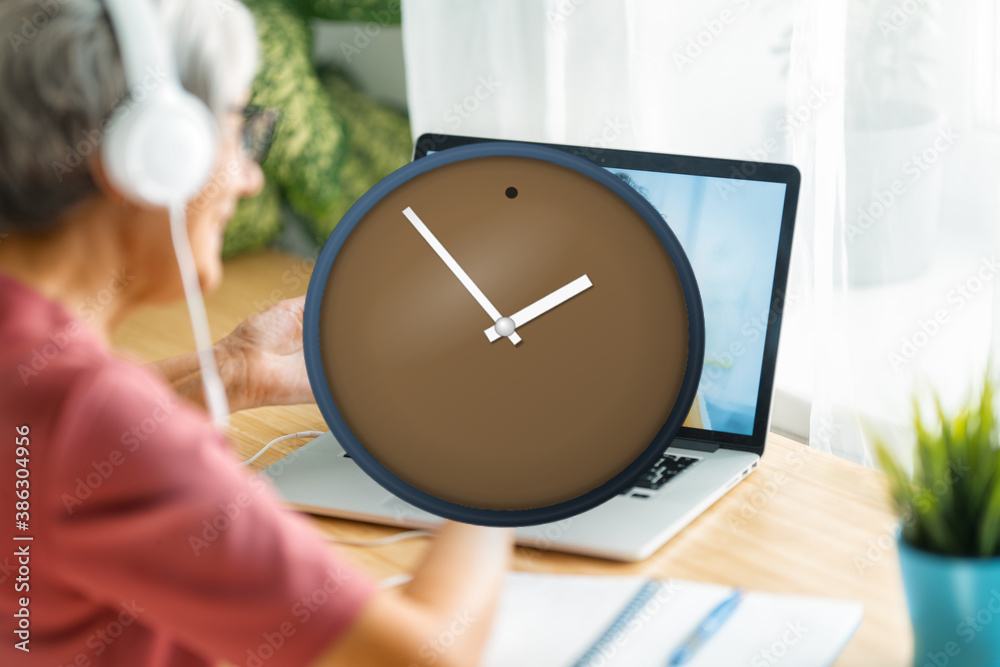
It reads {"hour": 1, "minute": 53}
